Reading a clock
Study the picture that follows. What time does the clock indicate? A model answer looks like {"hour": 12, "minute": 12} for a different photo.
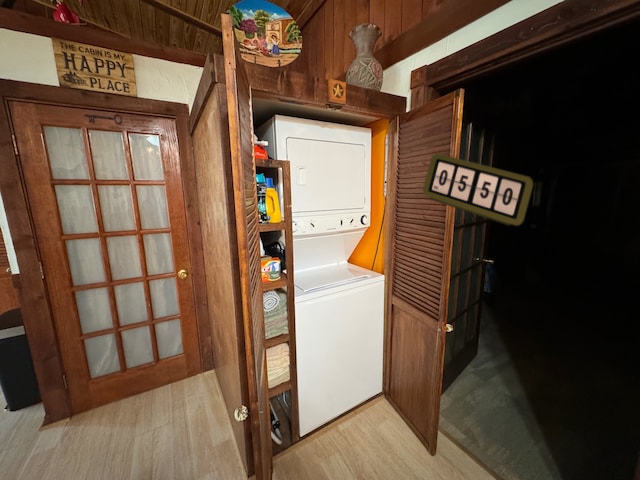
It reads {"hour": 5, "minute": 50}
